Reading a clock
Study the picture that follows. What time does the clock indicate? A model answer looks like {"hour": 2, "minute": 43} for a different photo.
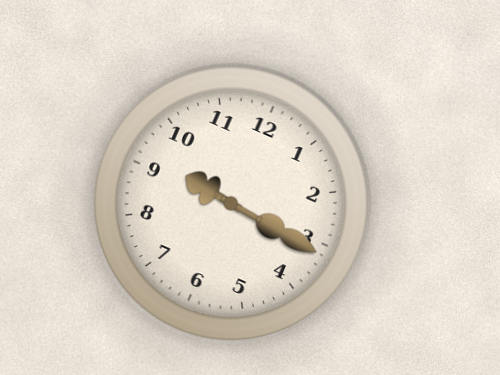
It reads {"hour": 9, "minute": 16}
